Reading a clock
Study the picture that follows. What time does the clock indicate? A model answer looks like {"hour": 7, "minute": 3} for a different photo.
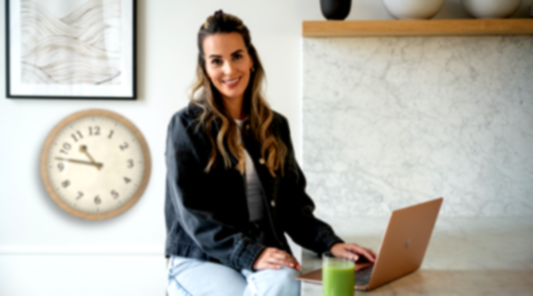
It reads {"hour": 10, "minute": 47}
